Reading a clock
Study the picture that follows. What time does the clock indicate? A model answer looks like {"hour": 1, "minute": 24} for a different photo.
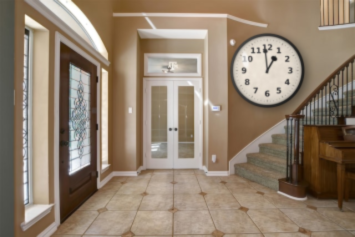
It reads {"hour": 12, "minute": 59}
